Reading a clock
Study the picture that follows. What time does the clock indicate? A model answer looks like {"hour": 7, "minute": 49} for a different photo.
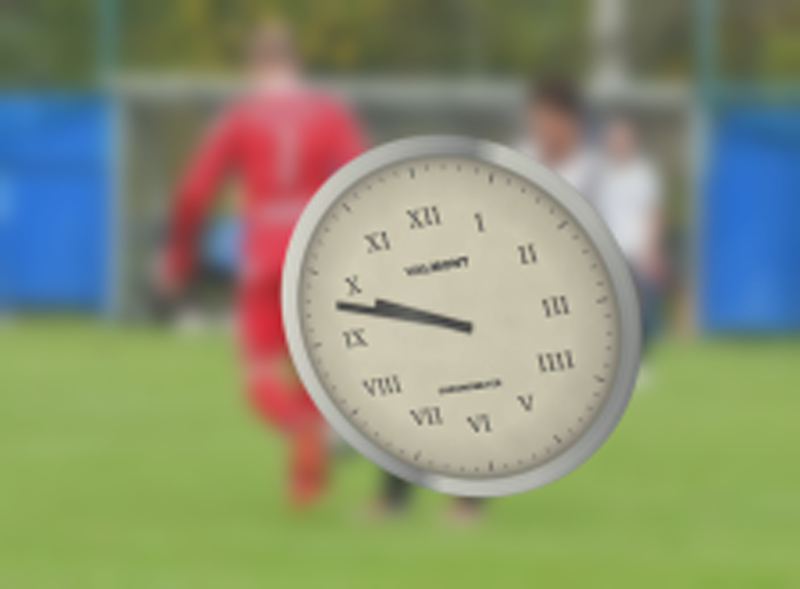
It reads {"hour": 9, "minute": 48}
